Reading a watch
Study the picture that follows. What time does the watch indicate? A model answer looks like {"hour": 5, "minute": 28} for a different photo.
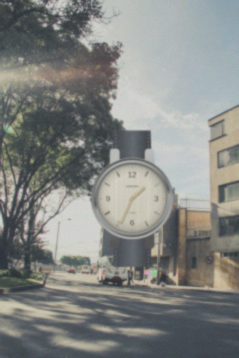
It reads {"hour": 1, "minute": 34}
